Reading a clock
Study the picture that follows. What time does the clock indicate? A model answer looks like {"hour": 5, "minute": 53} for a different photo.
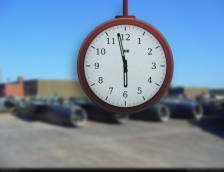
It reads {"hour": 5, "minute": 58}
